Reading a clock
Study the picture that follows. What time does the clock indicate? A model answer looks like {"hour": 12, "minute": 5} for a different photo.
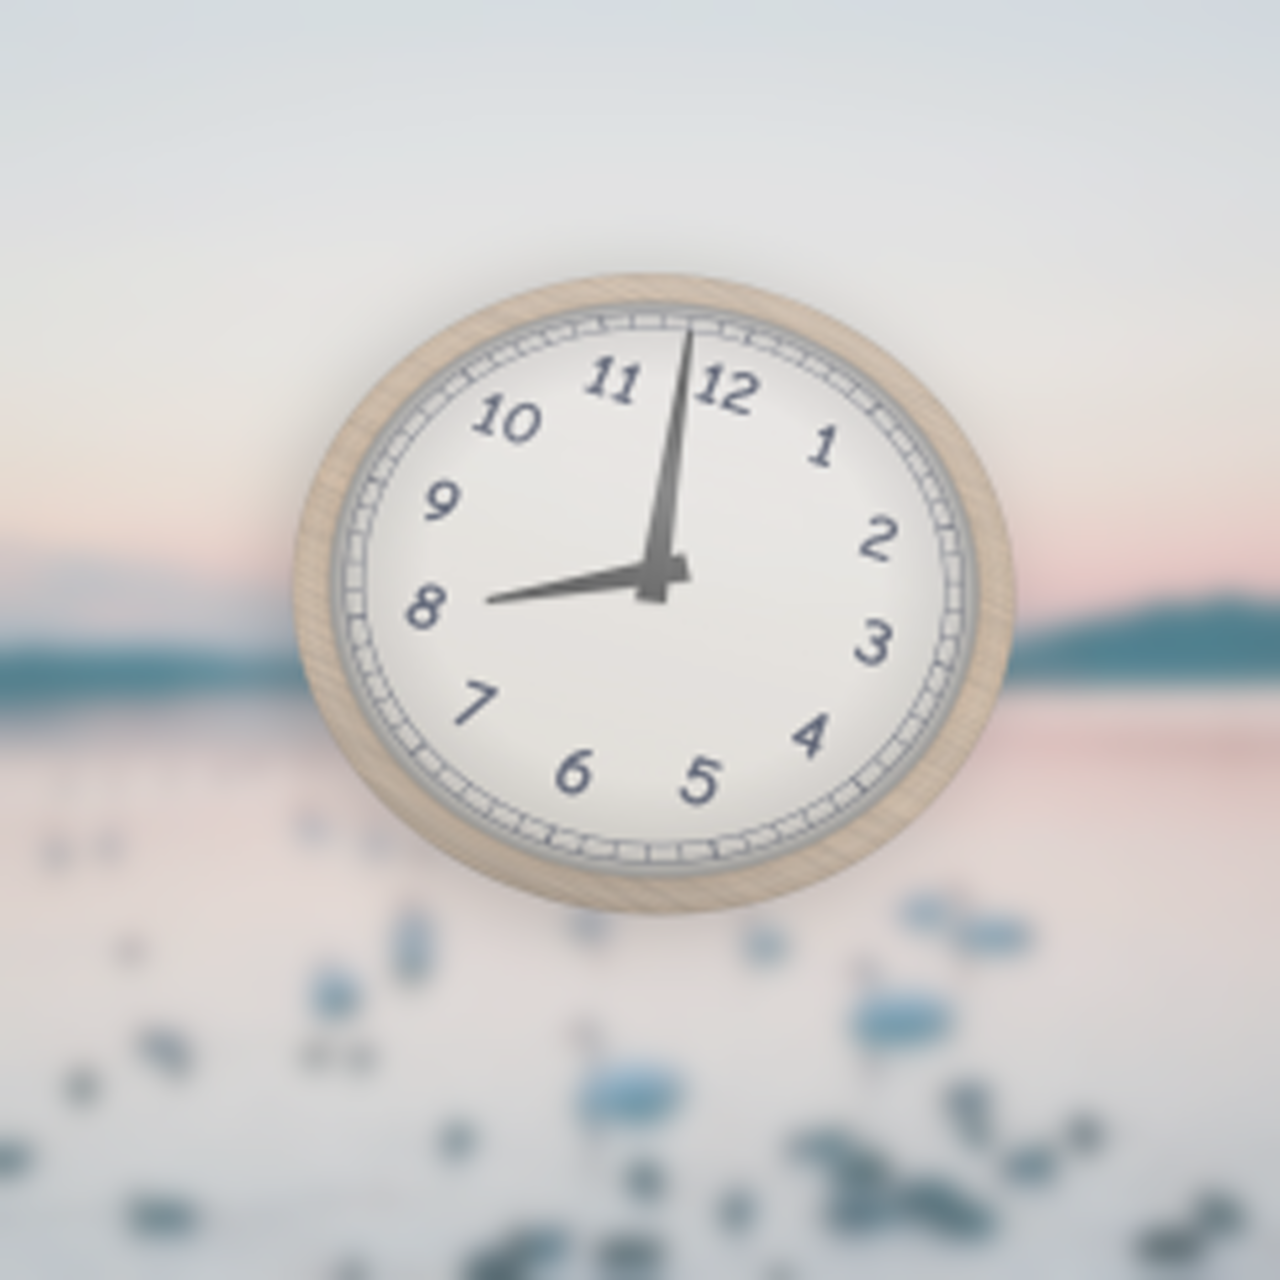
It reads {"hour": 7, "minute": 58}
